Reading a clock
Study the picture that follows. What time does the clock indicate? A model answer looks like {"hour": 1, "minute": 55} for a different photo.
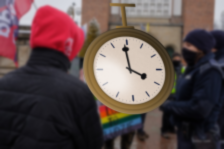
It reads {"hour": 3, "minute": 59}
